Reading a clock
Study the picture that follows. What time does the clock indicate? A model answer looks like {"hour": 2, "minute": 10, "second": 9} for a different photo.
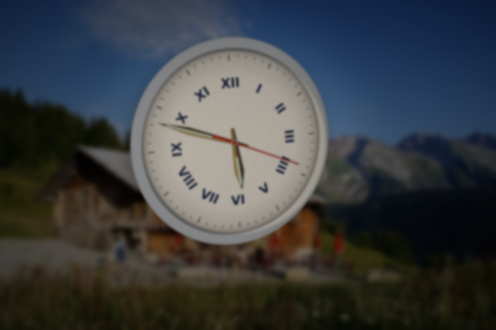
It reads {"hour": 5, "minute": 48, "second": 19}
